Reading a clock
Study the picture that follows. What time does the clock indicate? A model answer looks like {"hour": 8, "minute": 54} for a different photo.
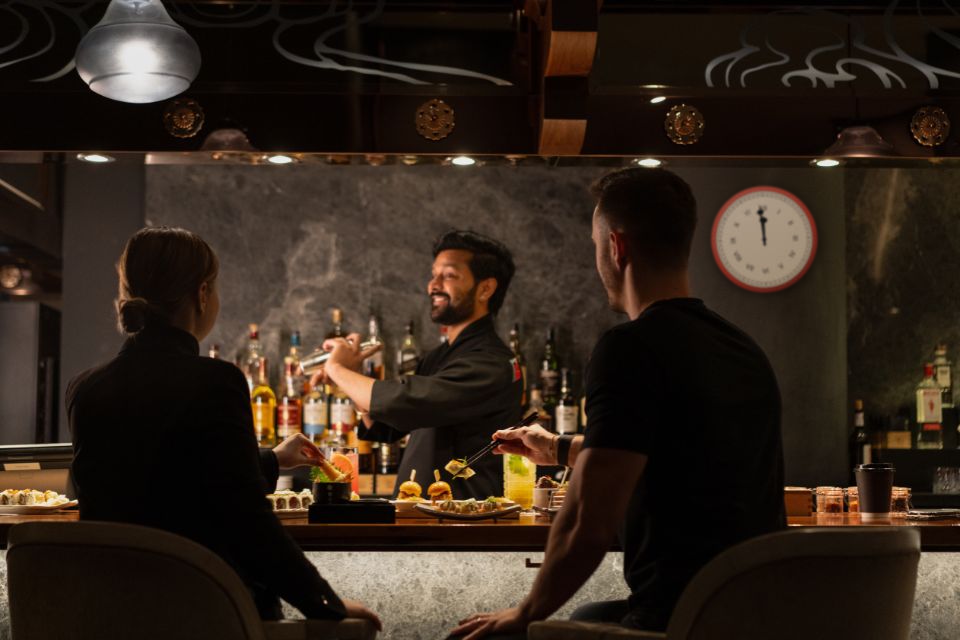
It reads {"hour": 11, "minute": 59}
